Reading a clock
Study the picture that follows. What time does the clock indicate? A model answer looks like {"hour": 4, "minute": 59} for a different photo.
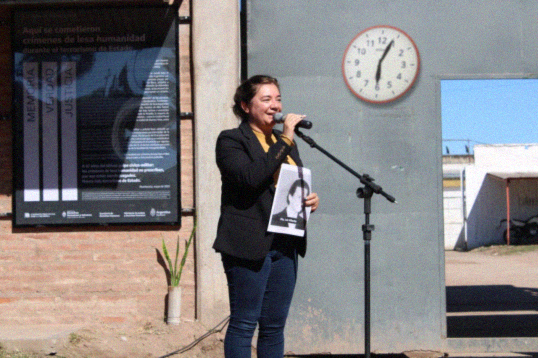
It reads {"hour": 6, "minute": 4}
